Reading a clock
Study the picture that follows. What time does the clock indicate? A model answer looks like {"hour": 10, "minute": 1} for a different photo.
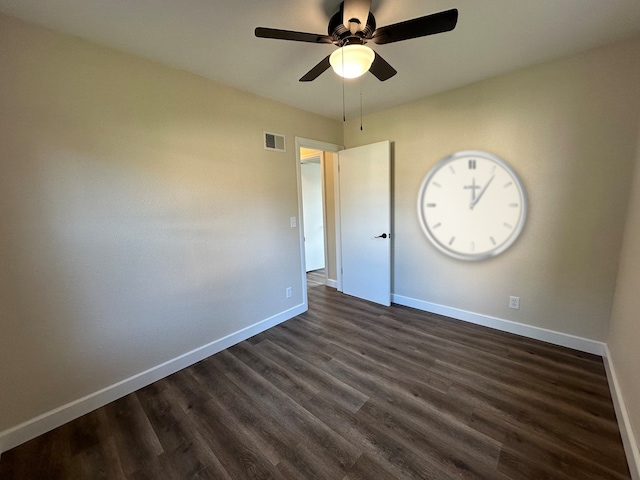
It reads {"hour": 12, "minute": 6}
